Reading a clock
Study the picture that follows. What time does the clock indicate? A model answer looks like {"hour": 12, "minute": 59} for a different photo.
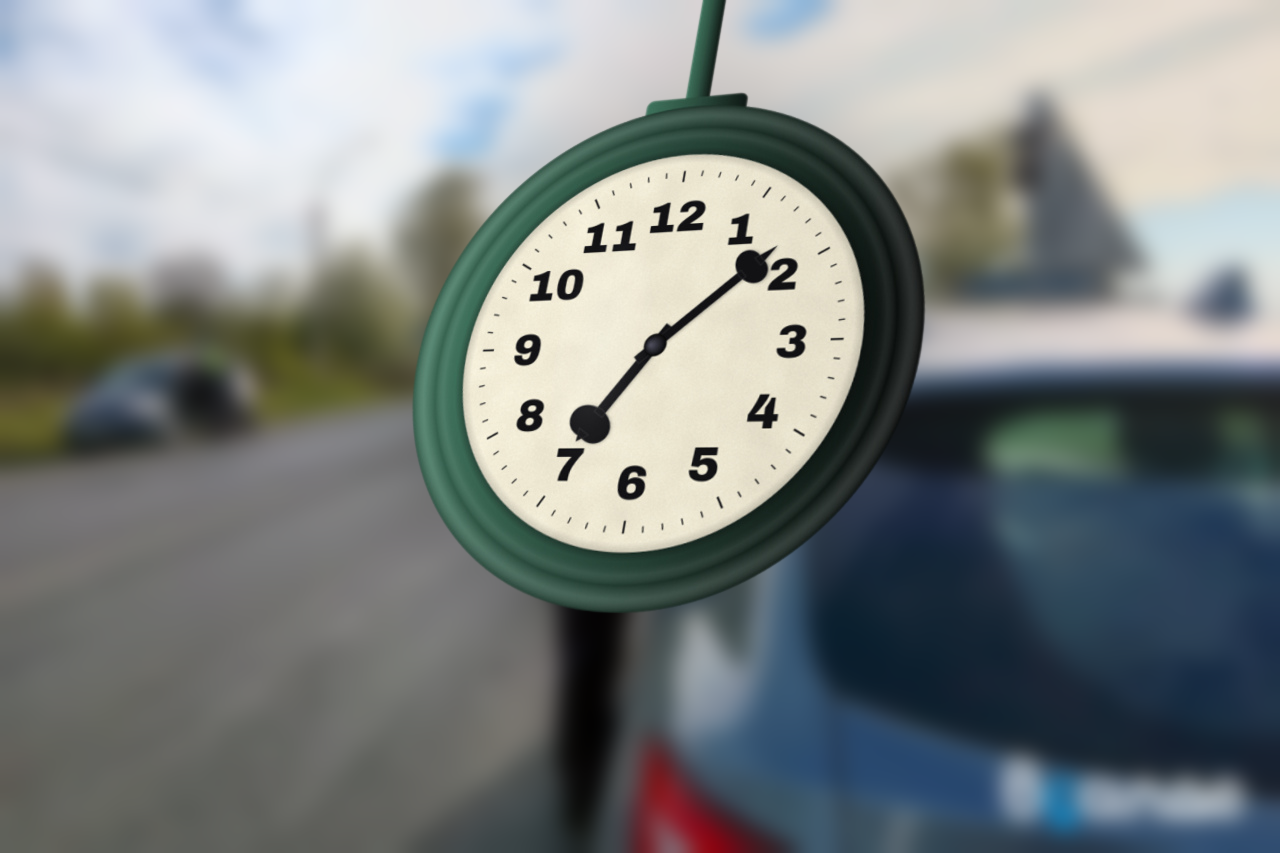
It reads {"hour": 7, "minute": 8}
